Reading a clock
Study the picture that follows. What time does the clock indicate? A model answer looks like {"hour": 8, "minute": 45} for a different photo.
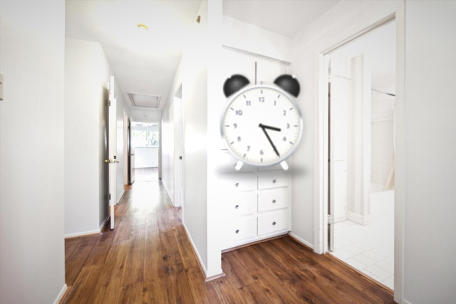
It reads {"hour": 3, "minute": 25}
